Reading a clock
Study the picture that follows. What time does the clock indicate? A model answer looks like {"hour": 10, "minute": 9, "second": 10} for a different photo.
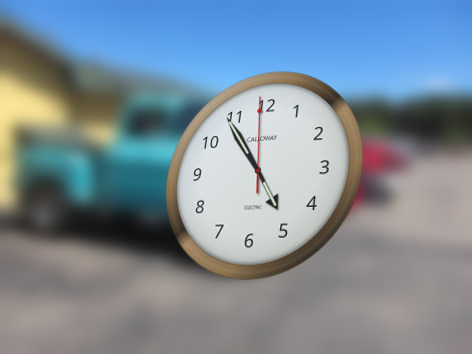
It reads {"hour": 4, "minute": 53, "second": 59}
